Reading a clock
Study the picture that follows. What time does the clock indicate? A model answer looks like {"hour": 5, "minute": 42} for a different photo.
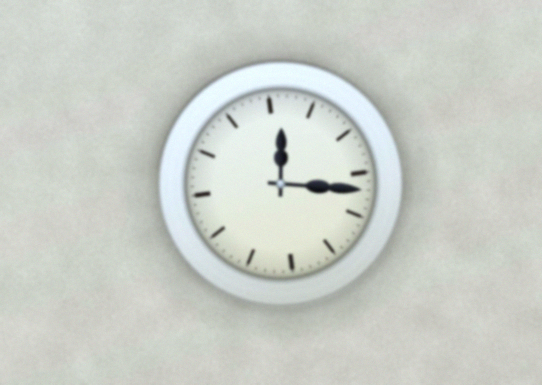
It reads {"hour": 12, "minute": 17}
